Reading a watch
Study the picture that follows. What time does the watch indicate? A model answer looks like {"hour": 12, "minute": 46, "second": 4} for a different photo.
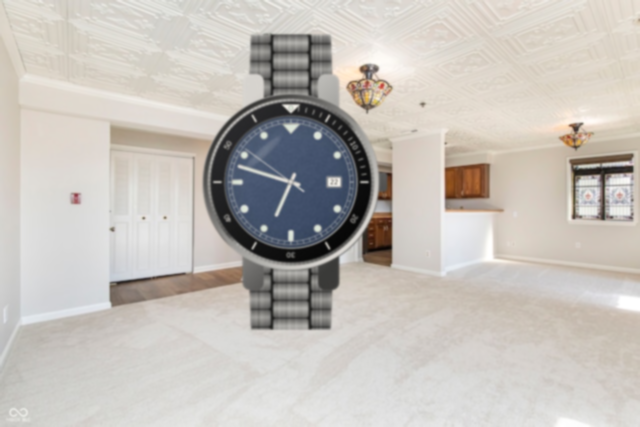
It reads {"hour": 6, "minute": 47, "second": 51}
